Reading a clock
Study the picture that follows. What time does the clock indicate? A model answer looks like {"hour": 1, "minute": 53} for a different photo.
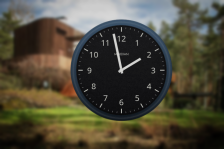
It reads {"hour": 1, "minute": 58}
